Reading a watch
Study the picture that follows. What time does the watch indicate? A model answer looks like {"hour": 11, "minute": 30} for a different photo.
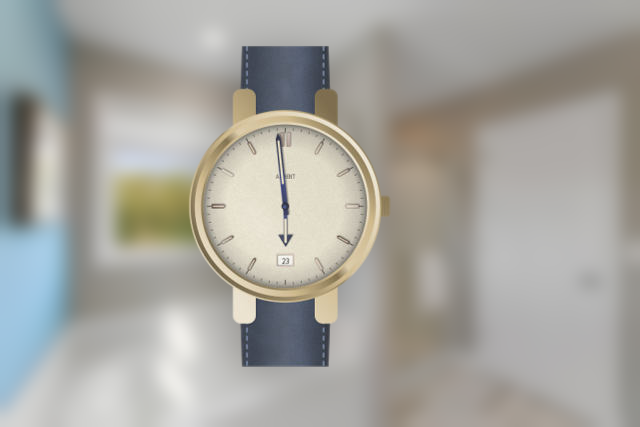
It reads {"hour": 5, "minute": 59}
